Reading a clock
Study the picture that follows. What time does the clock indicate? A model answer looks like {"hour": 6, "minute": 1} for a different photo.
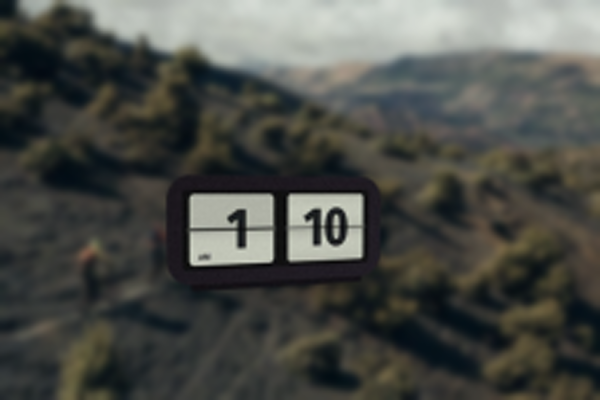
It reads {"hour": 1, "minute": 10}
